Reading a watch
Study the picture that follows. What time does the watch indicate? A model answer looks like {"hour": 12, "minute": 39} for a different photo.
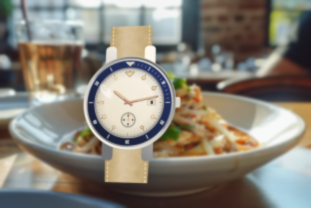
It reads {"hour": 10, "minute": 13}
